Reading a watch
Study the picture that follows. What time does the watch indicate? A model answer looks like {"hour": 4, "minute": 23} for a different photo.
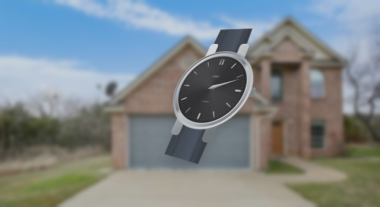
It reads {"hour": 2, "minute": 11}
